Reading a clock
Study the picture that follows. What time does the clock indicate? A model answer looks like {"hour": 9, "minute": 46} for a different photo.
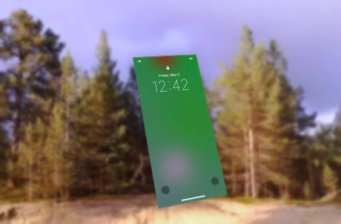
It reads {"hour": 12, "minute": 42}
